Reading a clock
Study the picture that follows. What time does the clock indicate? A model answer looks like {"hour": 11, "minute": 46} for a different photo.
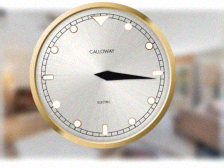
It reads {"hour": 3, "minute": 16}
